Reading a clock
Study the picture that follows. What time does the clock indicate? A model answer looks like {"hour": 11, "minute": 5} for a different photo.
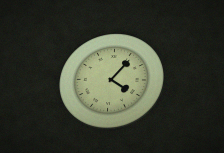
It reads {"hour": 4, "minute": 6}
